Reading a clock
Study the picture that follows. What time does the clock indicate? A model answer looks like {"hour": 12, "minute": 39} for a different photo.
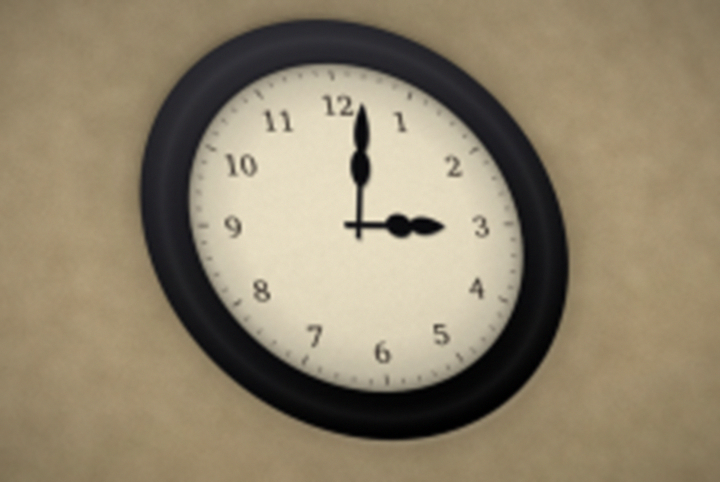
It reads {"hour": 3, "minute": 2}
